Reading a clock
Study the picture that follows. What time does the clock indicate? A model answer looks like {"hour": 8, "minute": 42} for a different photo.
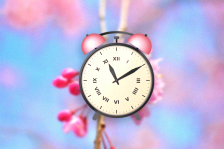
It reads {"hour": 11, "minute": 10}
